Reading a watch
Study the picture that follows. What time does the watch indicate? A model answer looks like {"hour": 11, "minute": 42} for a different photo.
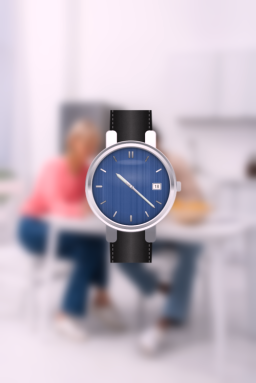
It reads {"hour": 10, "minute": 22}
